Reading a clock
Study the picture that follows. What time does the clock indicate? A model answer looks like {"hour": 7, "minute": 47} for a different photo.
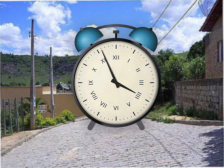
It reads {"hour": 3, "minute": 56}
